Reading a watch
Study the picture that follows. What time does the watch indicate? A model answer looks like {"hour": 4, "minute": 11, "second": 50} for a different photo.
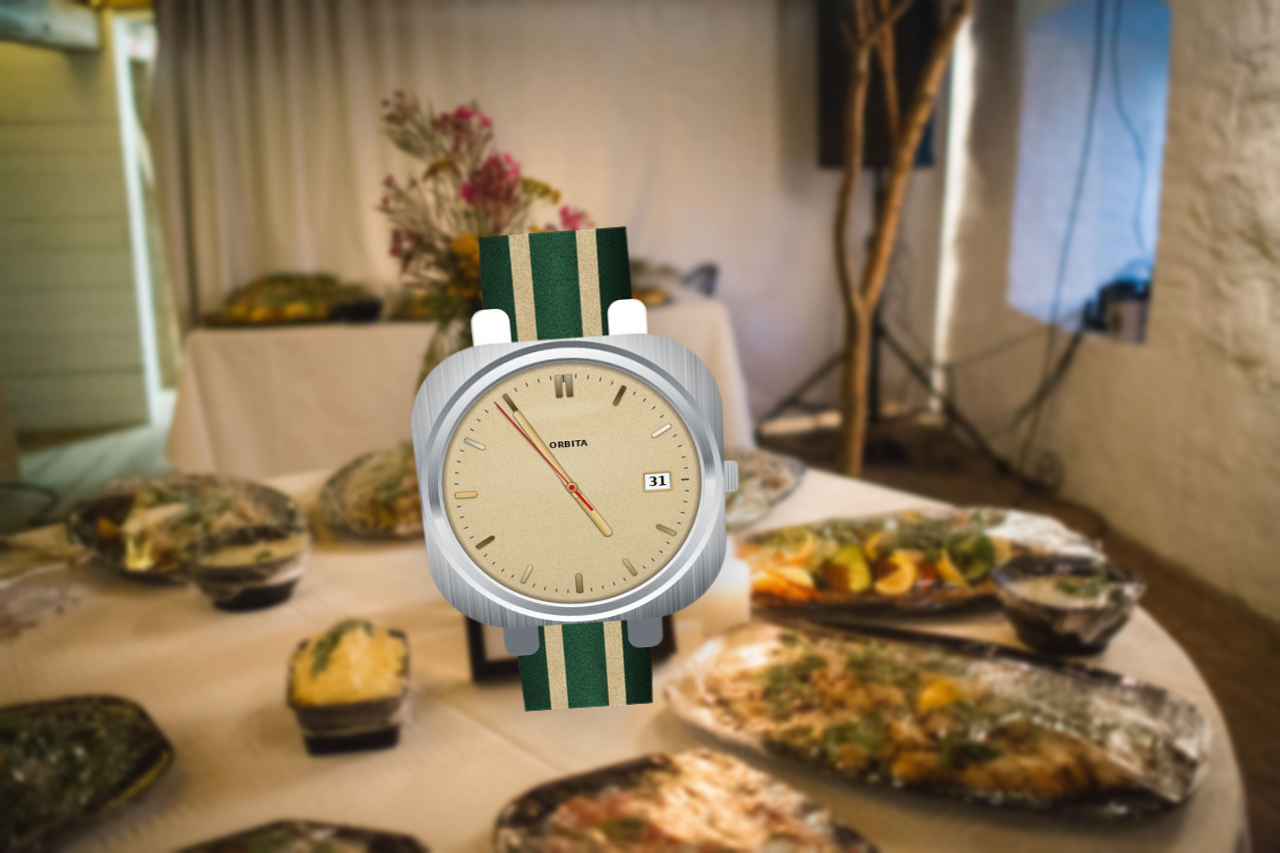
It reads {"hour": 4, "minute": 54, "second": 54}
